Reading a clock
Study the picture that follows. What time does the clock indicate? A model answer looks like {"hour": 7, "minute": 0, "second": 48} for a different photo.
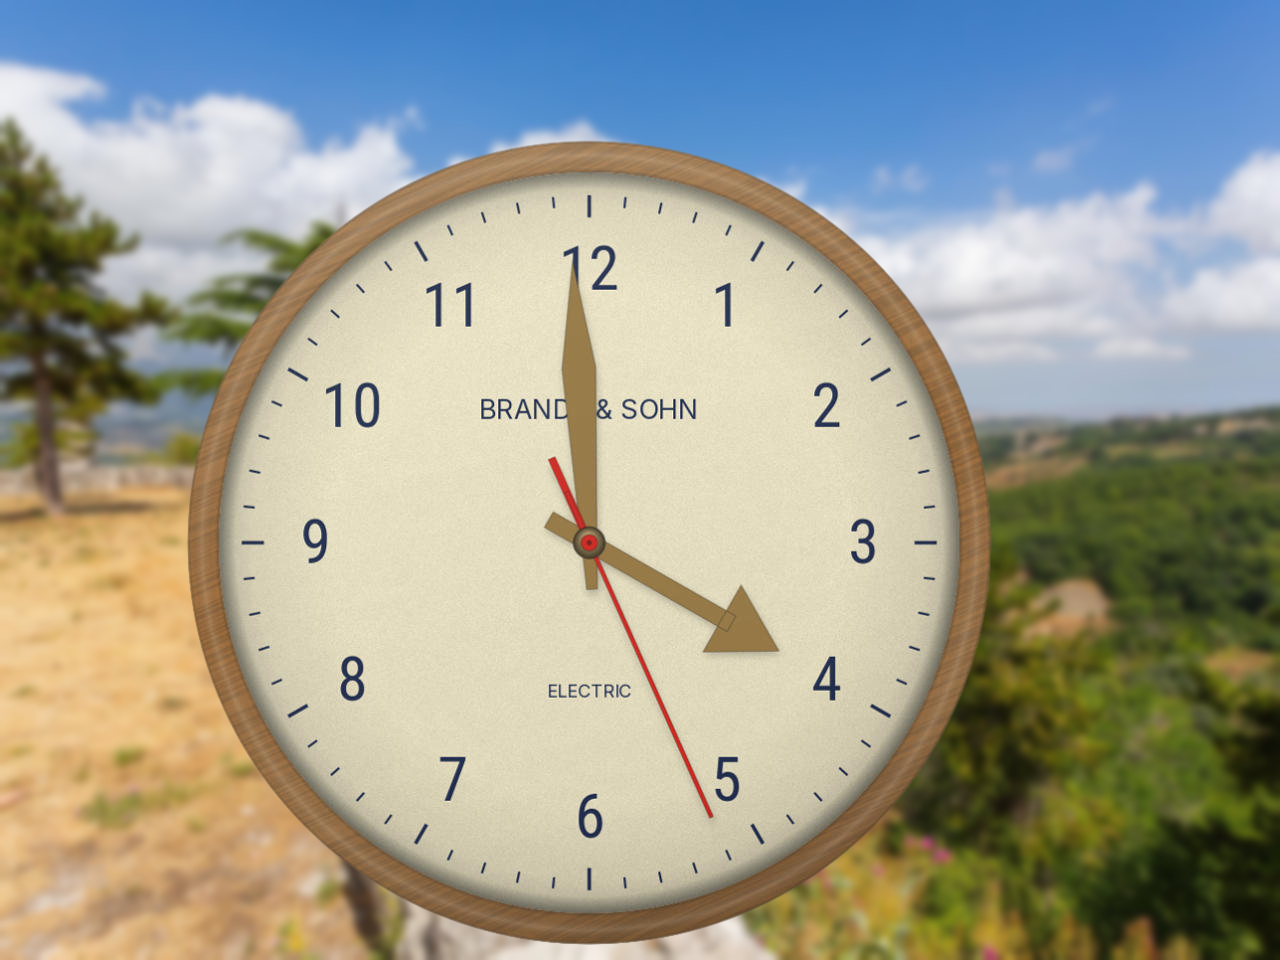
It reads {"hour": 3, "minute": 59, "second": 26}
